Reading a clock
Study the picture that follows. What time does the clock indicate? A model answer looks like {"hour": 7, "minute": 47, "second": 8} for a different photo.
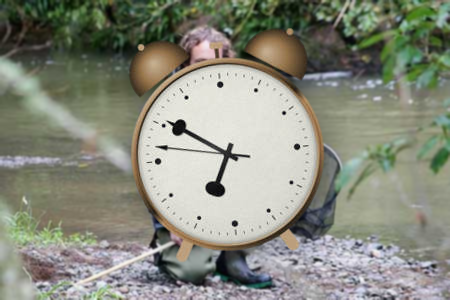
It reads {"hour": 6, "minute": 50, "second": 47}
